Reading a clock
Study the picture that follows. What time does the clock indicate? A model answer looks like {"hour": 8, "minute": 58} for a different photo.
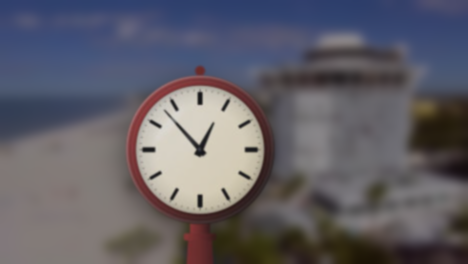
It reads {"hour": 12, "minute": 53}
